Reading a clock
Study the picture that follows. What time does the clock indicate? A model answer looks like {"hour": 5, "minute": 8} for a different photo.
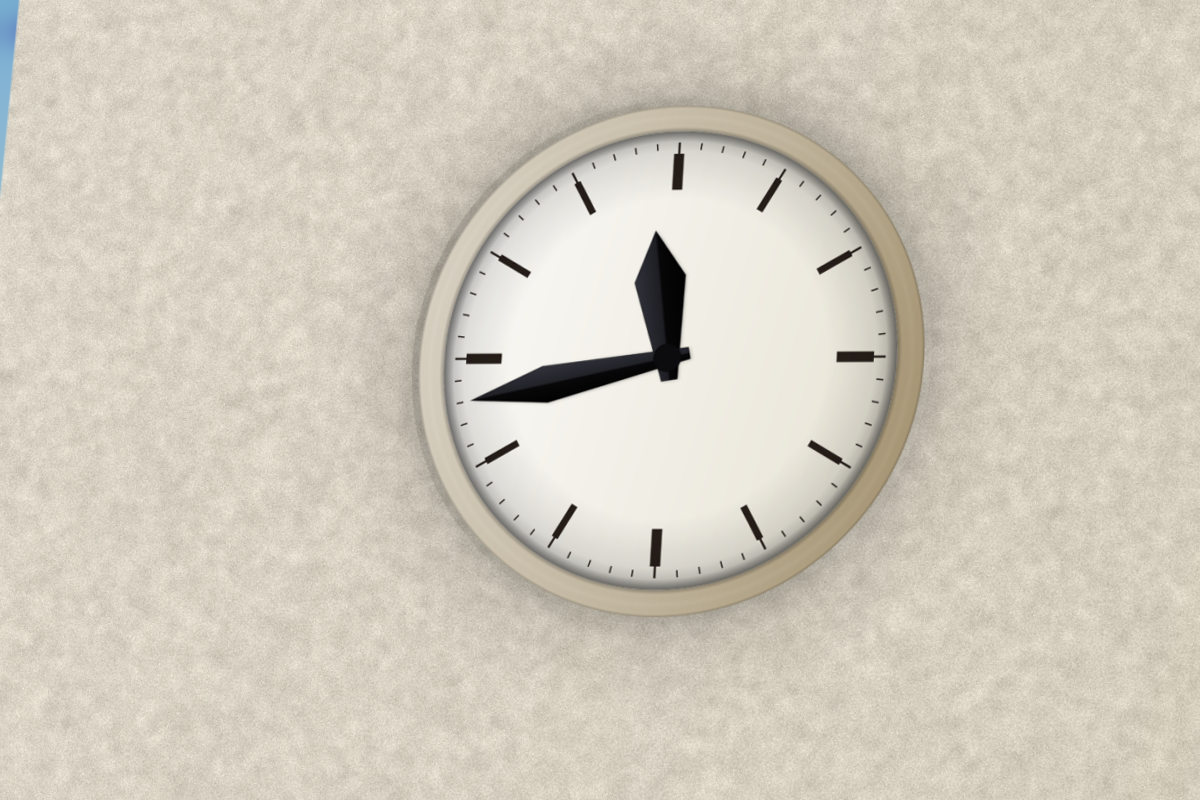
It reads {"hour": 11, "minute": 43}
